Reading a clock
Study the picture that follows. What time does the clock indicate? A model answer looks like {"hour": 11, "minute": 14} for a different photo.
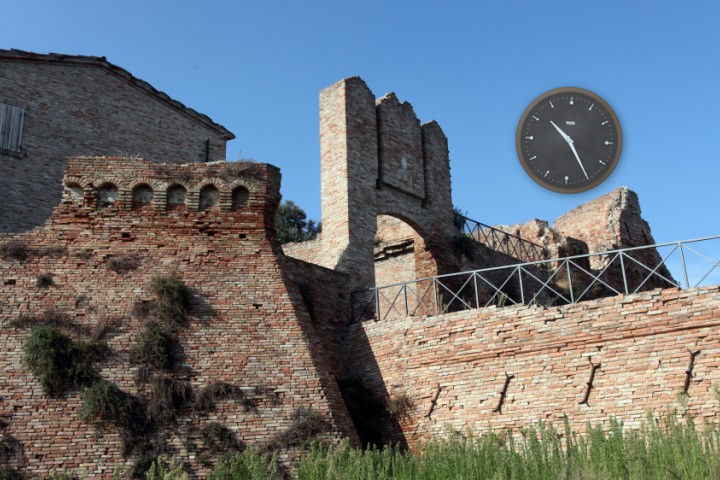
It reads {"hour": 10, "minute": 25}
